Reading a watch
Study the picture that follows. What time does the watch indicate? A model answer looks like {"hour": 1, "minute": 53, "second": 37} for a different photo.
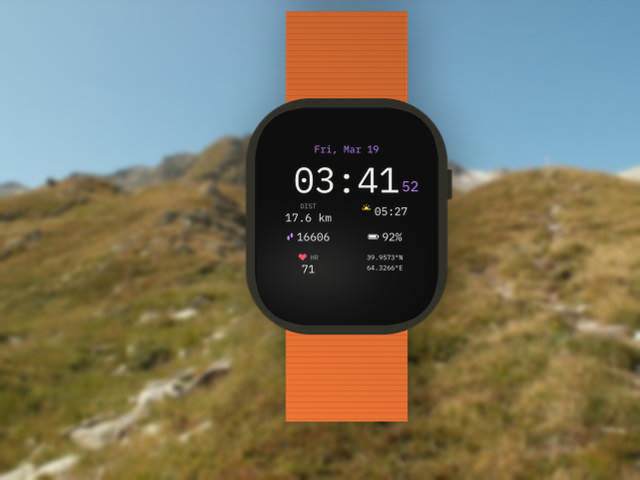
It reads {"hour": 3, "minute": 41, "second": 52}
